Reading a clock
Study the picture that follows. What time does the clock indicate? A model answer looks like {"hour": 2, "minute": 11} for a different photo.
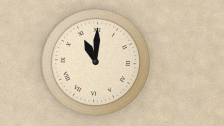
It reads {"hour": 11, "minute": 0}
